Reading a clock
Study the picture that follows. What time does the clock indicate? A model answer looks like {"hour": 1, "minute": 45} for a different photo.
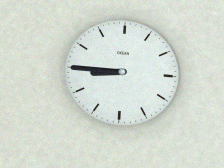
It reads {"hour": 8, "minute": 45}
